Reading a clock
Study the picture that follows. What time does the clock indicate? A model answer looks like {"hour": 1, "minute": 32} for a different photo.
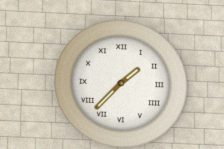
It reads {"hour": 1, "minute": 37}
